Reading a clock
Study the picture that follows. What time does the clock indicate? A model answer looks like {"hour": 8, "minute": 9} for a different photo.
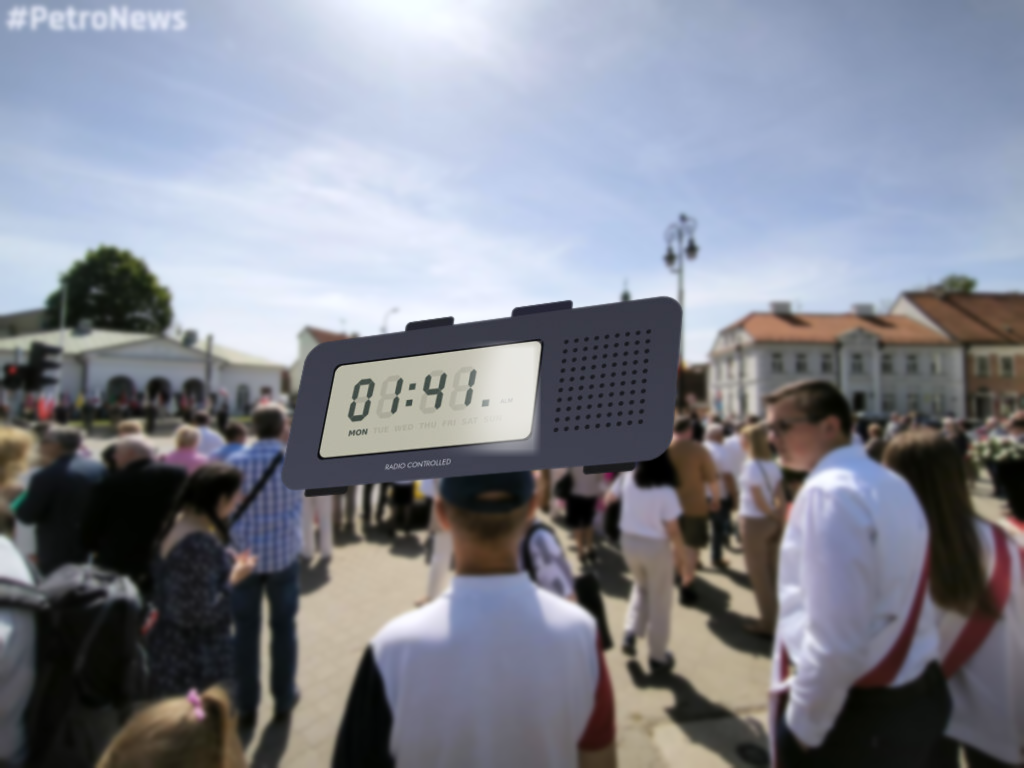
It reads {"hour": 1, "minute": 41}
